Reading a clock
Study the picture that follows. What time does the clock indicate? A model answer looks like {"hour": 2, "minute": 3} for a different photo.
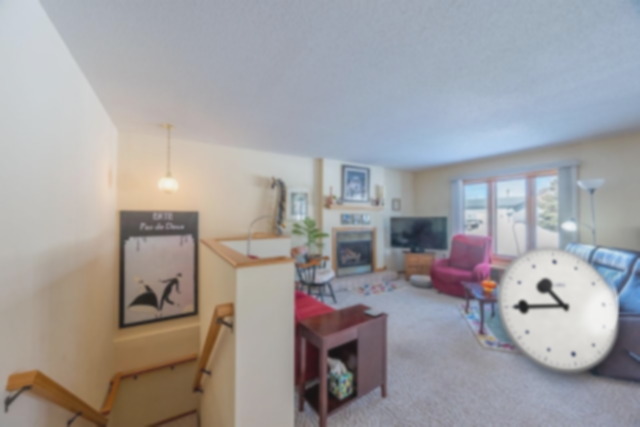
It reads {"hour": 10, "minute": 45}
